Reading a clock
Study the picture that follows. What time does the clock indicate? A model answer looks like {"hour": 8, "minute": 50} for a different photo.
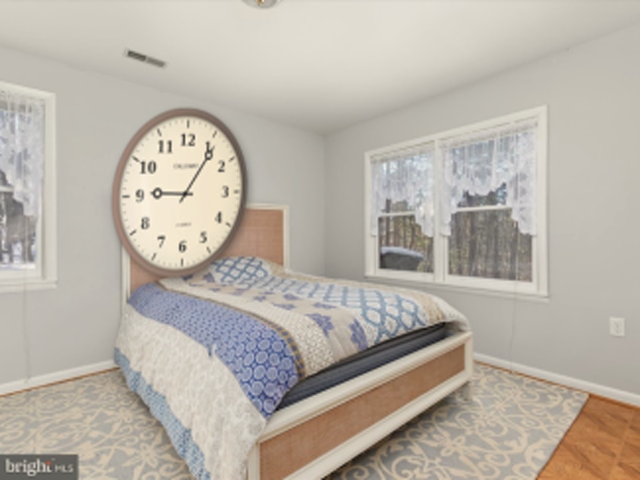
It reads {"hour": 9, "minute": 6}
